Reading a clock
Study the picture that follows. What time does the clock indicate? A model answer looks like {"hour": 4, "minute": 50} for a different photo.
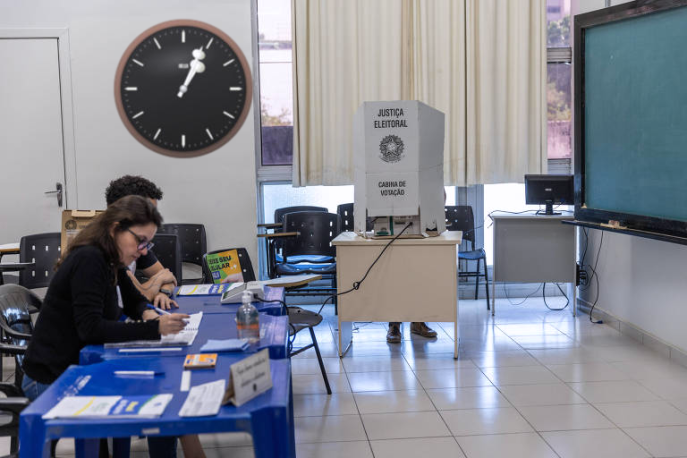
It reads {"hour": 1, "minute": 4}
